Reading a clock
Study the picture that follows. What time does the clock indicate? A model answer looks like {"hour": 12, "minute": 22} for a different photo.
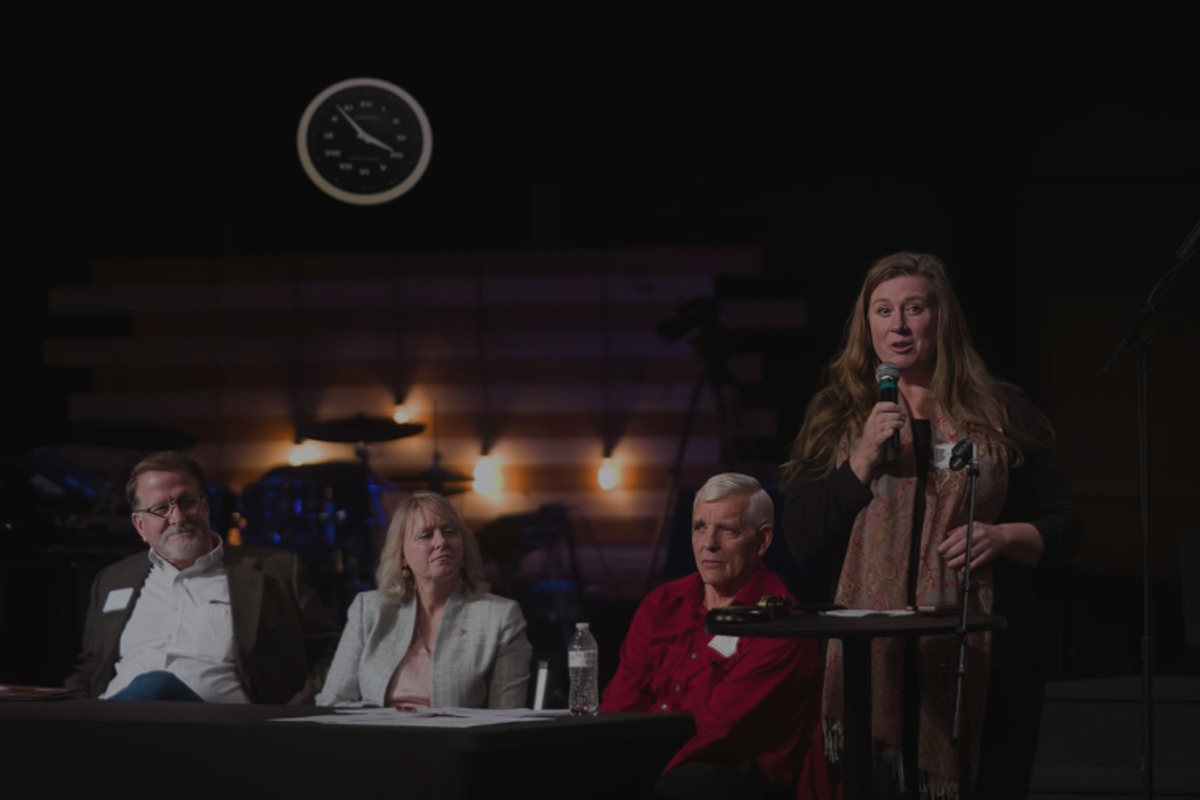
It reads {"hour": 3, "minute": 53}
